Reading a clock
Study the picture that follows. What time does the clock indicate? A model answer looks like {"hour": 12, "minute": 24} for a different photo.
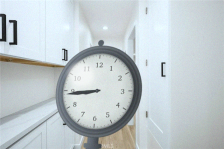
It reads {"hour": 8, "minute": 44}
